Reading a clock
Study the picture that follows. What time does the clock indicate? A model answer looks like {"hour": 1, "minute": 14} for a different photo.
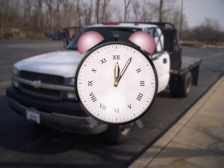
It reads {"hour": 12, "minute": 5}
